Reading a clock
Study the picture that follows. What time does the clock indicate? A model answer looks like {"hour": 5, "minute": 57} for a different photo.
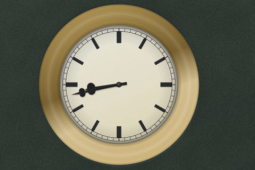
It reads {"hour": 8, "minute": 43}
